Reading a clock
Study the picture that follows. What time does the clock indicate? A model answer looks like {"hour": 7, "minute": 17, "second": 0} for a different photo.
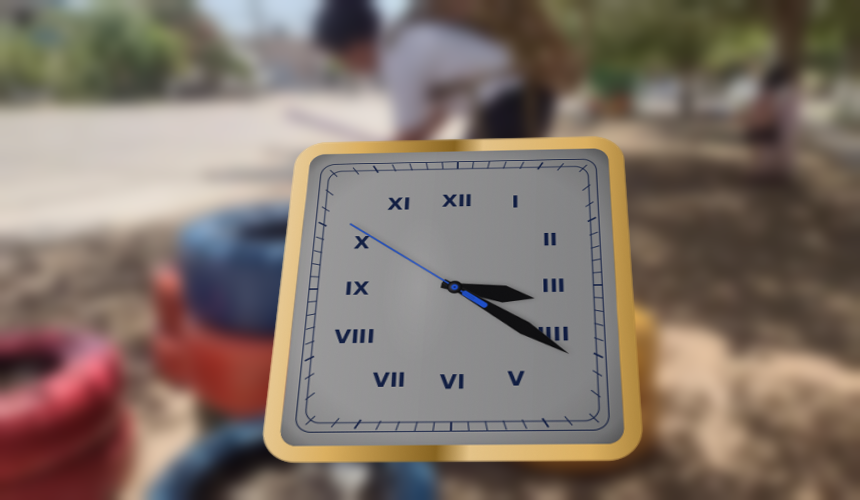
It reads {"hour": 3, "minute": 20, "second": 51}
